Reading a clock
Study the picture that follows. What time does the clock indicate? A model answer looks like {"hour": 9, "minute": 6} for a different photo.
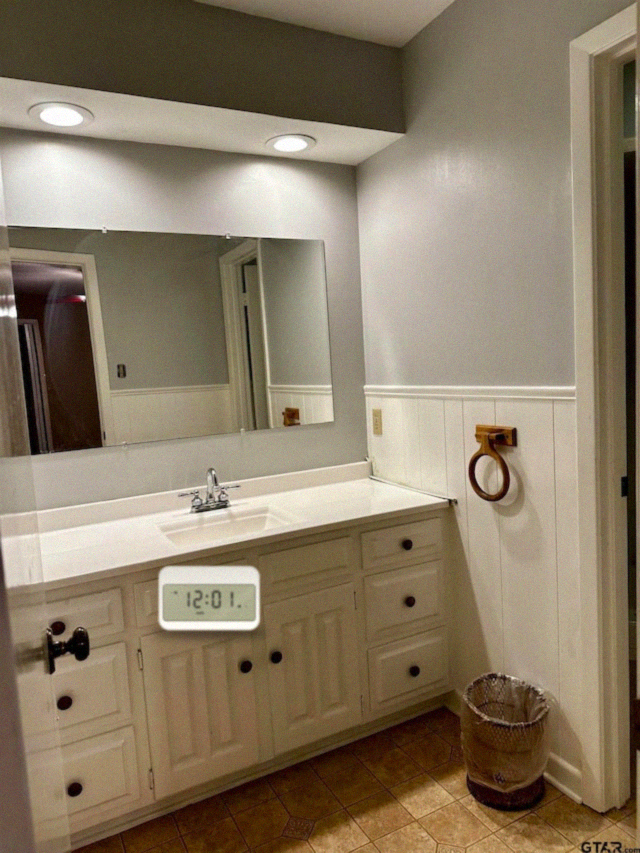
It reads {"hour": 12, "minute": 1}
